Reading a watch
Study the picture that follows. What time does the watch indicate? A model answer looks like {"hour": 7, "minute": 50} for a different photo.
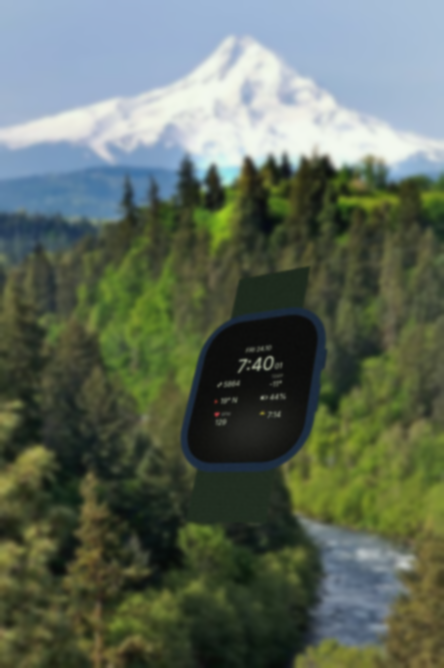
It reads {"hour": 7, "minute": 40}
